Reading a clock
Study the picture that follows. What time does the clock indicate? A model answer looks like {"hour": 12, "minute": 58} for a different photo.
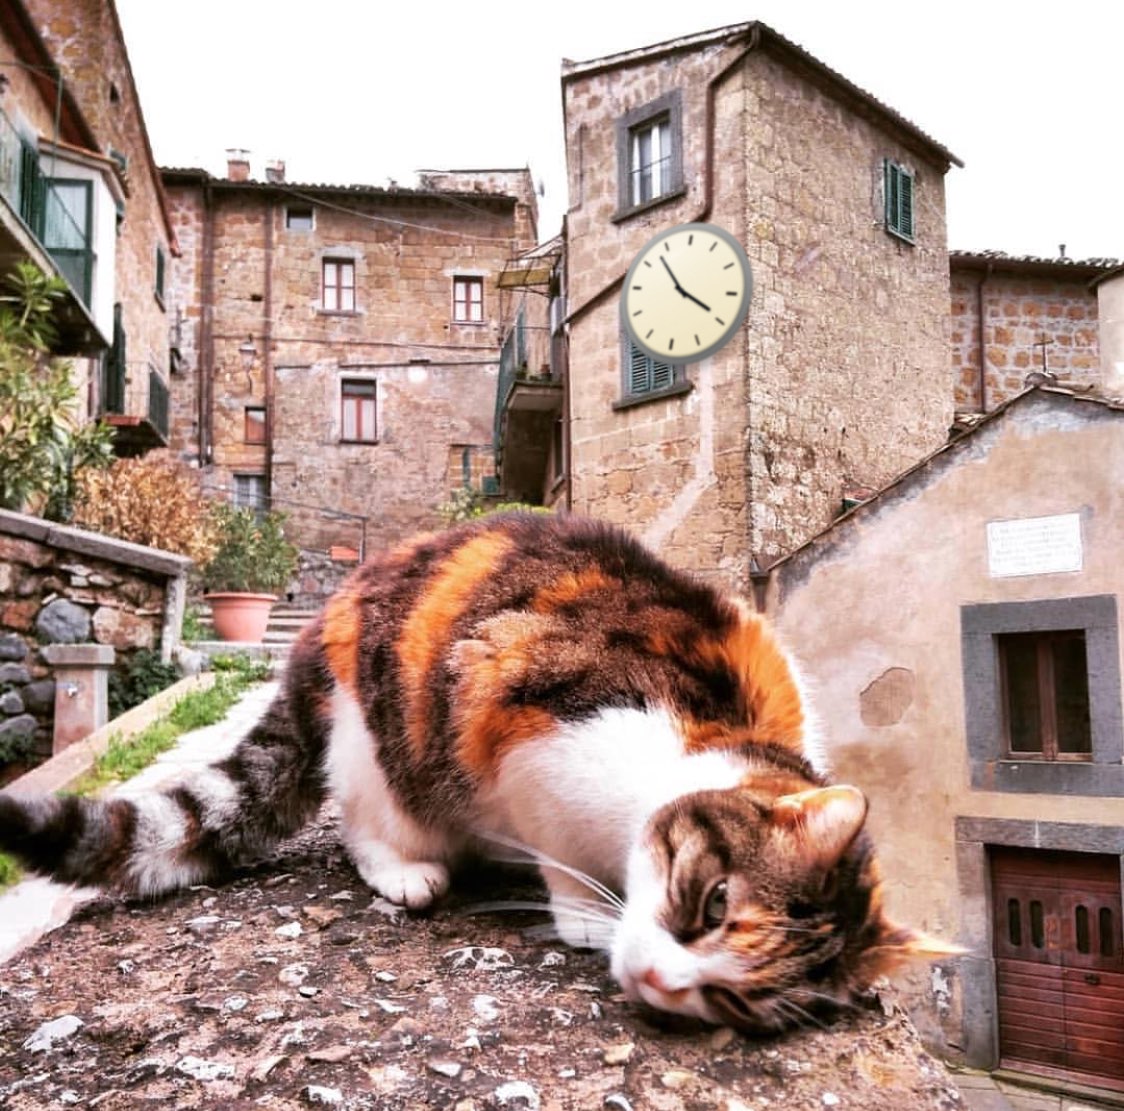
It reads {"hour": 3, "minute": 53}
